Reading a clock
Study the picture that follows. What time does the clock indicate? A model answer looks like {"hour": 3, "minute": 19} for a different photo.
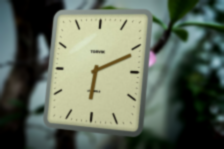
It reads {"hour": 6, "minute": 11}
